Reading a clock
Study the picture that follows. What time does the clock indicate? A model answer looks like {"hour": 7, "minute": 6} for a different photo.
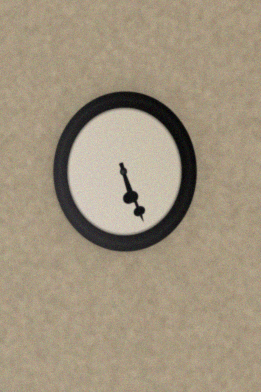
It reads {"hour": 5, "minute": 26}
